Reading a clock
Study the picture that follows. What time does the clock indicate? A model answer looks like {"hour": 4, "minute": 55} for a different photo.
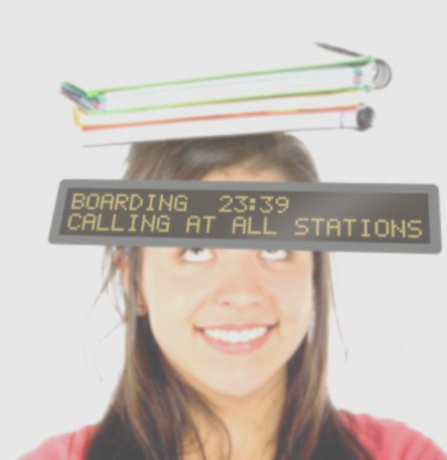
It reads {"hour": 23, "minute": 39}
